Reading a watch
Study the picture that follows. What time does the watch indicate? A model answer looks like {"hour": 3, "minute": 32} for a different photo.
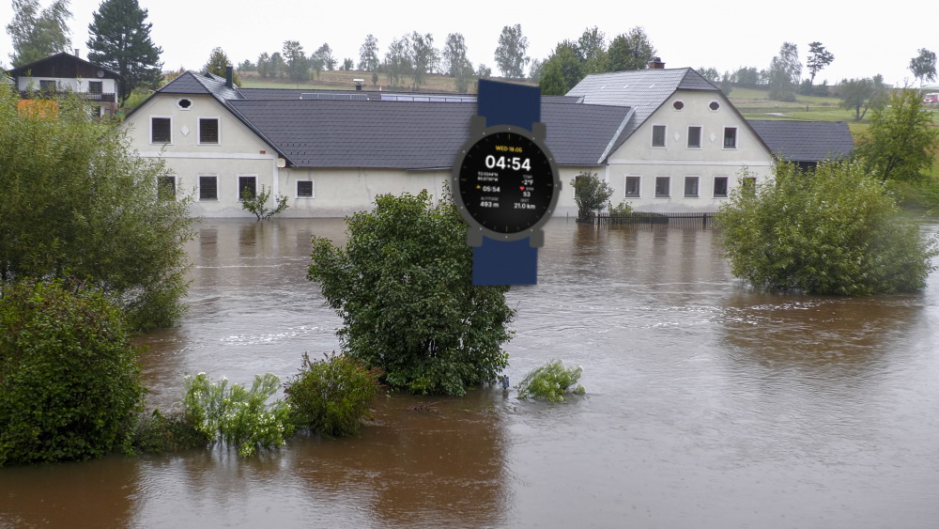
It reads {"hour": 4, "minute": 54}
